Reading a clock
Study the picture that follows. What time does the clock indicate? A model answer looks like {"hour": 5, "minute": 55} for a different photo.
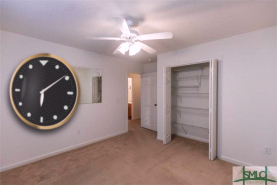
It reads {"hour": 6, "minute": 9}
